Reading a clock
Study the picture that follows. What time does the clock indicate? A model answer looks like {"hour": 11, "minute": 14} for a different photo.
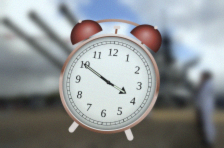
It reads {"hour": 3, "minute": 50}
